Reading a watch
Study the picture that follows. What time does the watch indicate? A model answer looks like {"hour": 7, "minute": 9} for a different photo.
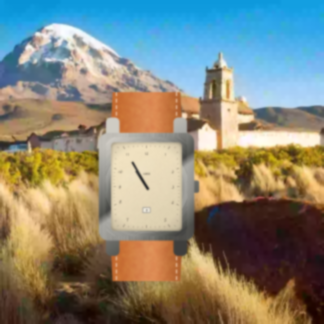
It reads {"hour": 10, "minute": 55}
